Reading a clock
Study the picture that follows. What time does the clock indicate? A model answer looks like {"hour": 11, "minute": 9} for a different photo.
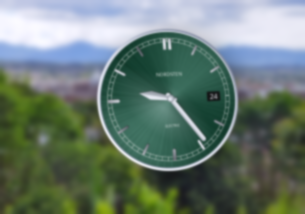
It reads {"hour": 9, "minute": 24}
